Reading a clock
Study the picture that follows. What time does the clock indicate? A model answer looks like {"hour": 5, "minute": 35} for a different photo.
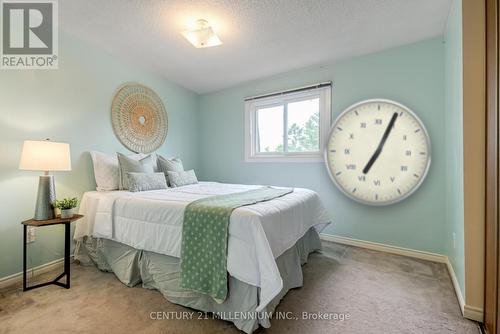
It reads {"hour": 7, "minute": 4}
